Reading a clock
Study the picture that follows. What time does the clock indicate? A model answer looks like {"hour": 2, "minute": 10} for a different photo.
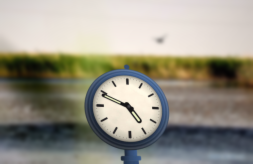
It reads {"hour": 4, "minute": 49}
